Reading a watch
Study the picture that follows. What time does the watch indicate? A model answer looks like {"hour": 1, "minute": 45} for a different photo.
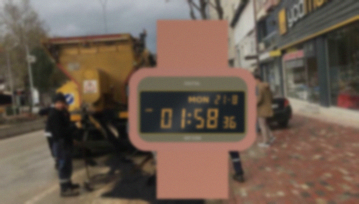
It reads {"hour": 1, "minute": 58}
